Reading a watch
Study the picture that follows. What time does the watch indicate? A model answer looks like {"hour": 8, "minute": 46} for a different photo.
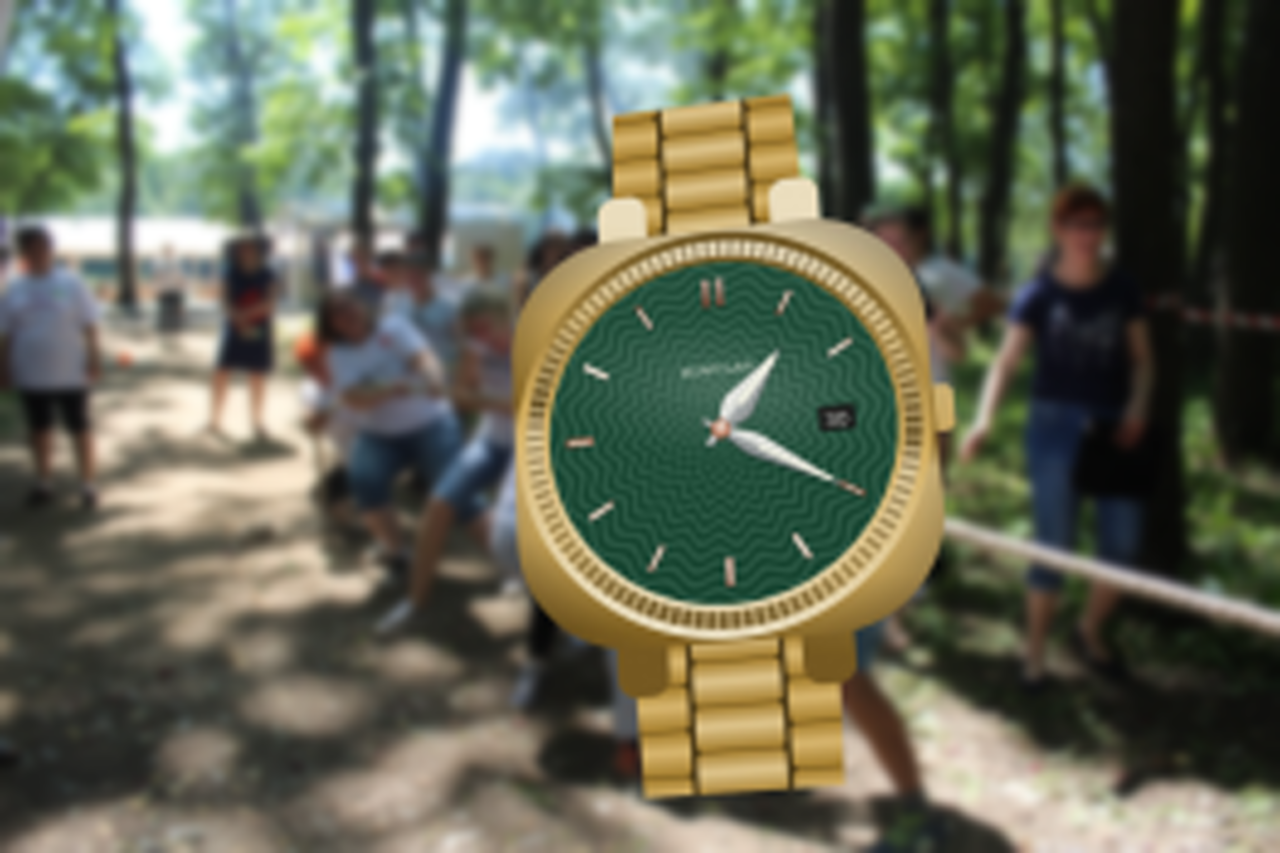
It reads {"hour": 1, "minute": 20}
